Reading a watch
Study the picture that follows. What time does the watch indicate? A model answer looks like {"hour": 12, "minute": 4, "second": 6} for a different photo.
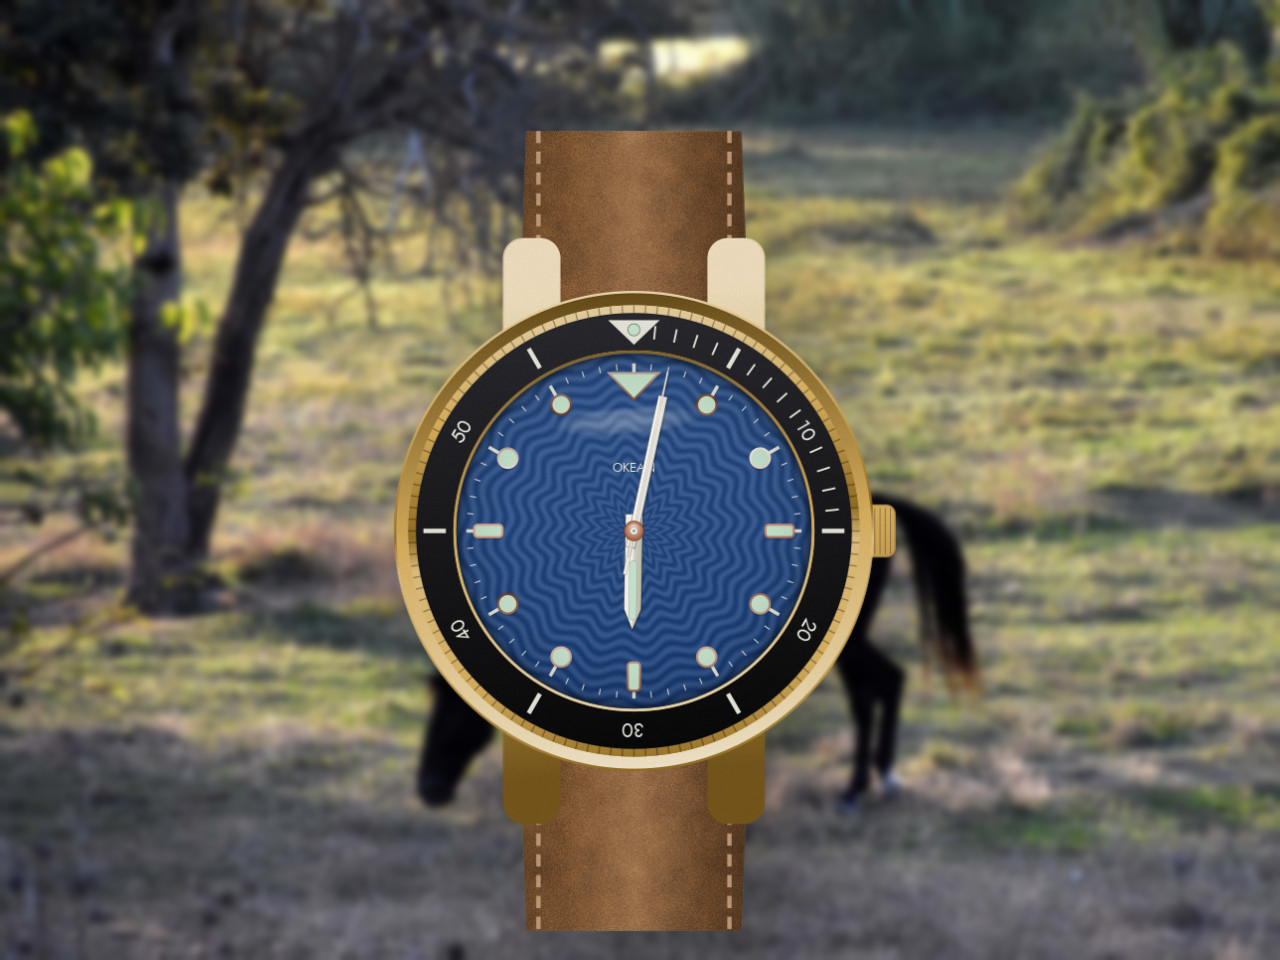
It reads {"hour": 6, "minute": 2, "second": 2}
